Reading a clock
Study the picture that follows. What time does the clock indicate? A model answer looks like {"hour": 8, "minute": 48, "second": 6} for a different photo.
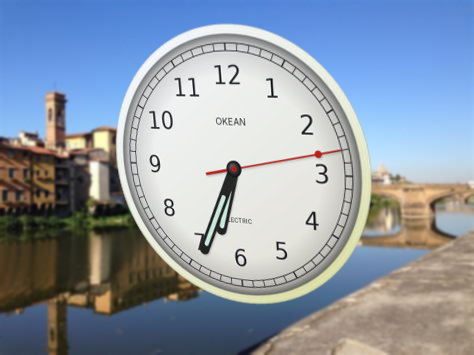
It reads {"hour": 6, "minute": 34, "second": 13}
